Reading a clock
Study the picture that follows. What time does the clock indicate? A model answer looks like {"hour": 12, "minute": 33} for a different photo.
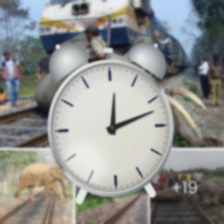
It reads {"hour": 12, "minute": 12}
